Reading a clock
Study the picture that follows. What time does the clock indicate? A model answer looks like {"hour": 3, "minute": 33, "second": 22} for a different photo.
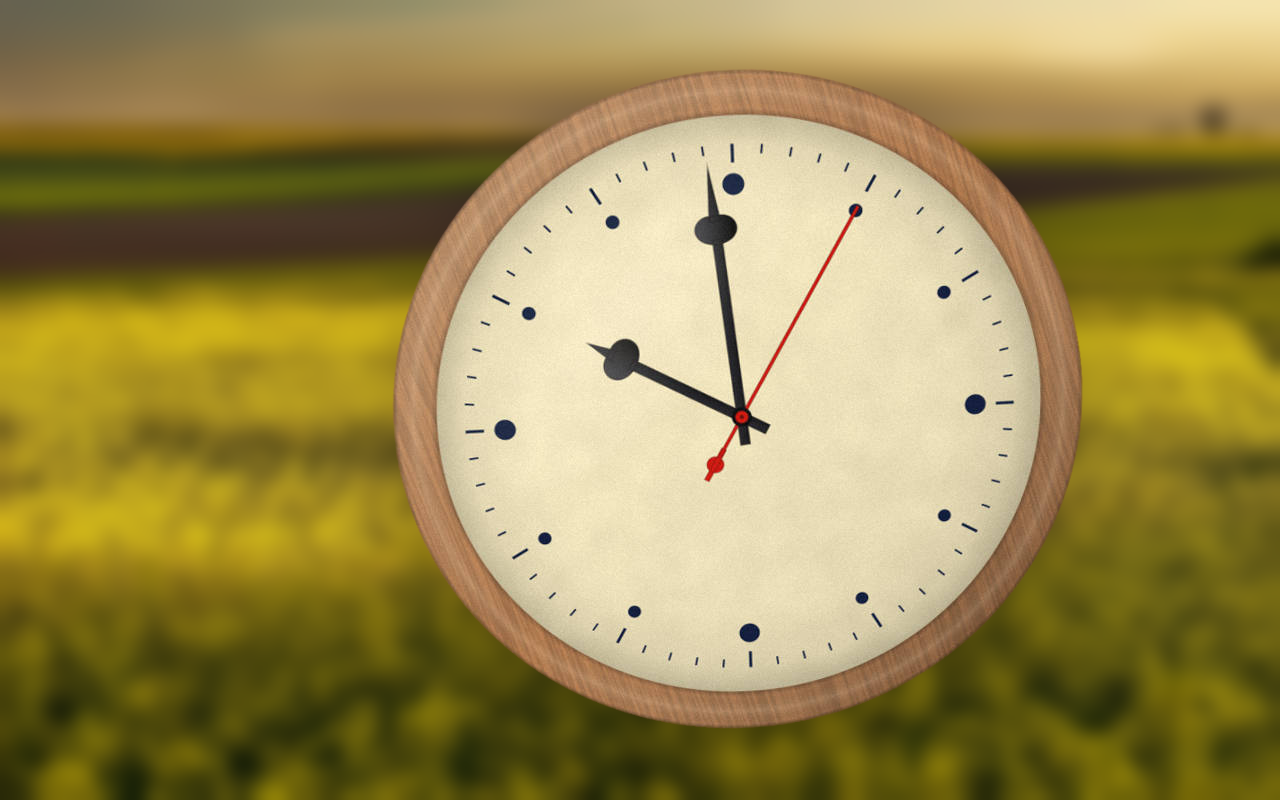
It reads {"hour": 9, "minute": 59, "second": 5}
